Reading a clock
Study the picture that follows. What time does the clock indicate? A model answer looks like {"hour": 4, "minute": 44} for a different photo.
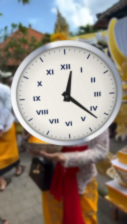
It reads {"hour": 12, "minute": 22}
